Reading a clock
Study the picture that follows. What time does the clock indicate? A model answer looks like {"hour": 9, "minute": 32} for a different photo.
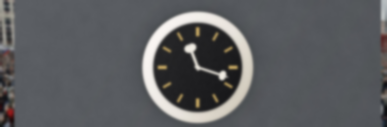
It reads {"hour": 11, "minute": 18}
